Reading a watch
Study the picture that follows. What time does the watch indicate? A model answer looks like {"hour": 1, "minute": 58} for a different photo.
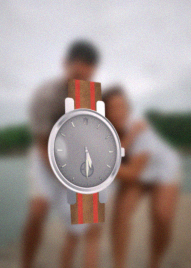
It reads {"hour": 5, "minute": 30}
